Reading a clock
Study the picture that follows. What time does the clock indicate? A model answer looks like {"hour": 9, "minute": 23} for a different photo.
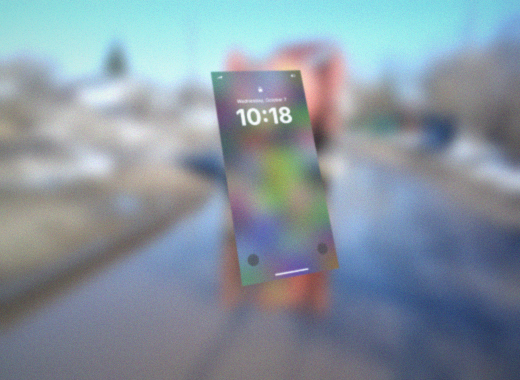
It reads {"hour": 10, "minute": 18}
